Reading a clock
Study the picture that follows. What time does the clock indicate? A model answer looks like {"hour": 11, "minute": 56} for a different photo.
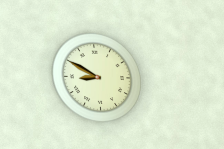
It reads {"hour": 8, "minute": 50}
